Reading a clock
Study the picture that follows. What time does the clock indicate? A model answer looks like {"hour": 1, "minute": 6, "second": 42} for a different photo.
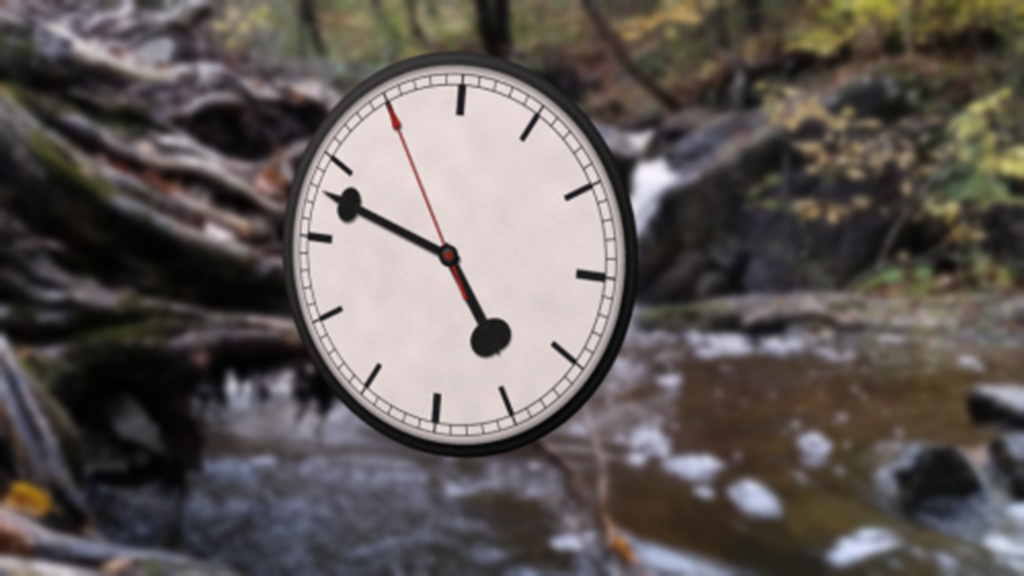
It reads {"hour": 4, "minute": 47, "second": 55}
